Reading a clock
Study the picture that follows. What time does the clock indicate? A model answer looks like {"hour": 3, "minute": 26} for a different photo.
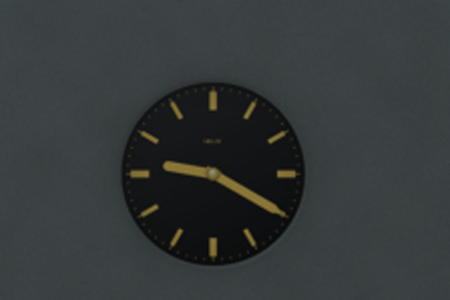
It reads {"hour": 9, "minute": 20}
